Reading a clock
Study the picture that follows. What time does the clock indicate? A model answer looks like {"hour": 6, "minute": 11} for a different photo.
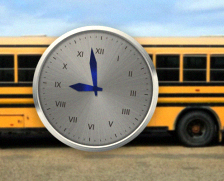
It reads {"hour": 8, "minute": 58}
